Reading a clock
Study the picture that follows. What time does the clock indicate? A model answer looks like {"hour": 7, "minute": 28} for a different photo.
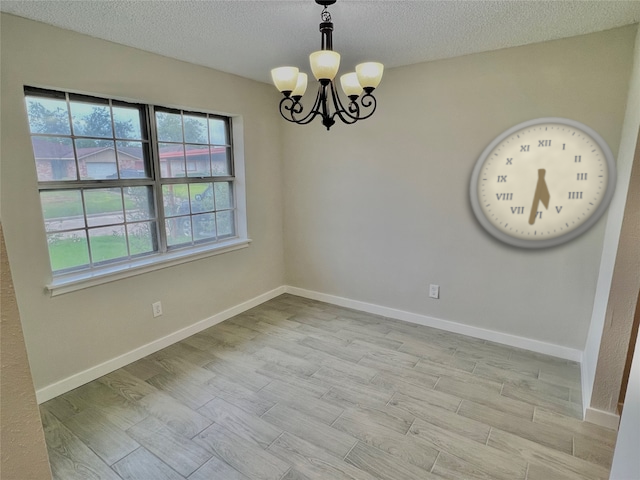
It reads {"hour": 5, "minute": 31}
